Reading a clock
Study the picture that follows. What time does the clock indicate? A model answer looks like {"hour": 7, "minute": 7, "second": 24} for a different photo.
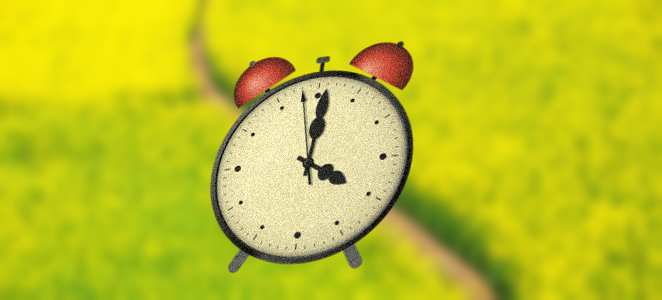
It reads {"hour": 4, "minute": 0, "second": 58}
